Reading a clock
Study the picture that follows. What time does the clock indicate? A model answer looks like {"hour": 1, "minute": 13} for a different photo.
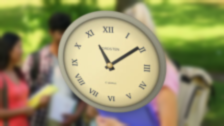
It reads {"hour": 11, "minute": 9}
